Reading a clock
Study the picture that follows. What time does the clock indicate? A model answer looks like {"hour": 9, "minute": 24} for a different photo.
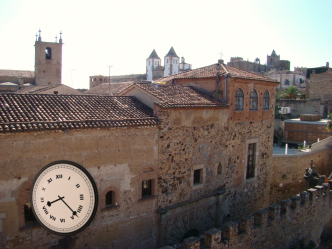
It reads {"hour": 8, "minute": 23}
